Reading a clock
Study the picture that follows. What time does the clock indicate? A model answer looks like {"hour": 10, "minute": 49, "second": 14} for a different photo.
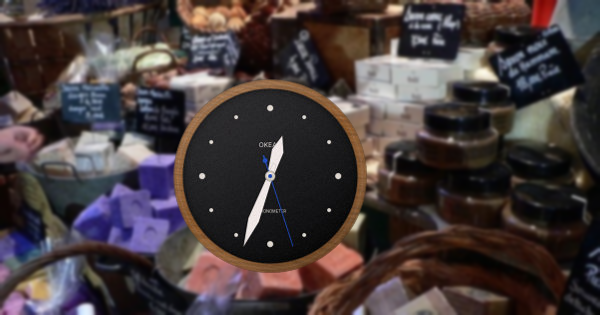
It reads {"hour": 12, "minute": 33, "second": 27}
